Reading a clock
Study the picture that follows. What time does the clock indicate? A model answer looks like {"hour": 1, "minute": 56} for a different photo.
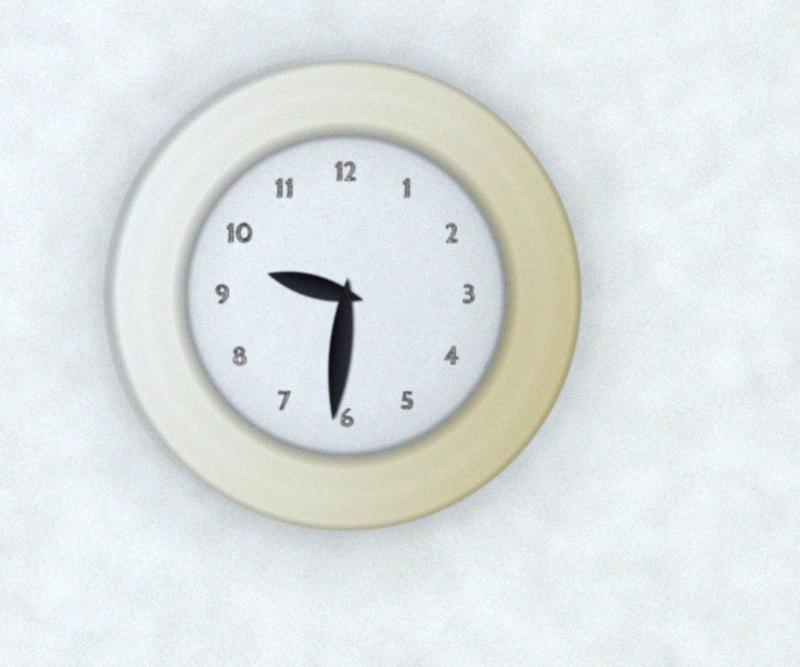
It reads {"hour": 9, "minute": 31}
